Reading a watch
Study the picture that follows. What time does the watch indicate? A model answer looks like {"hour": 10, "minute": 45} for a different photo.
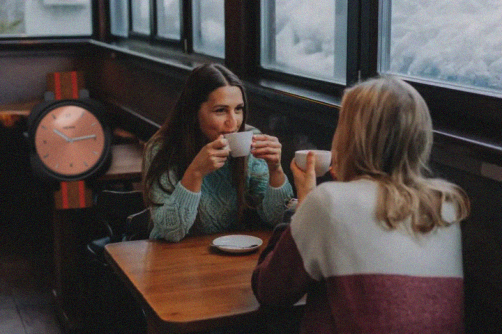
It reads {"hour": 10, "minute": 14}
